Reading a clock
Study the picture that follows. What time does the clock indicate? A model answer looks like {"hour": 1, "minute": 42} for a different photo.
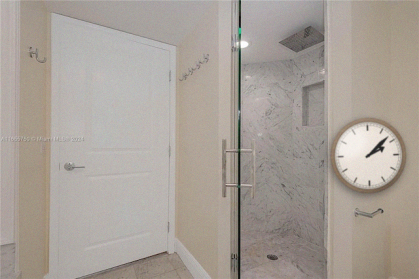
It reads {"hour": 2, "minute": 8}
